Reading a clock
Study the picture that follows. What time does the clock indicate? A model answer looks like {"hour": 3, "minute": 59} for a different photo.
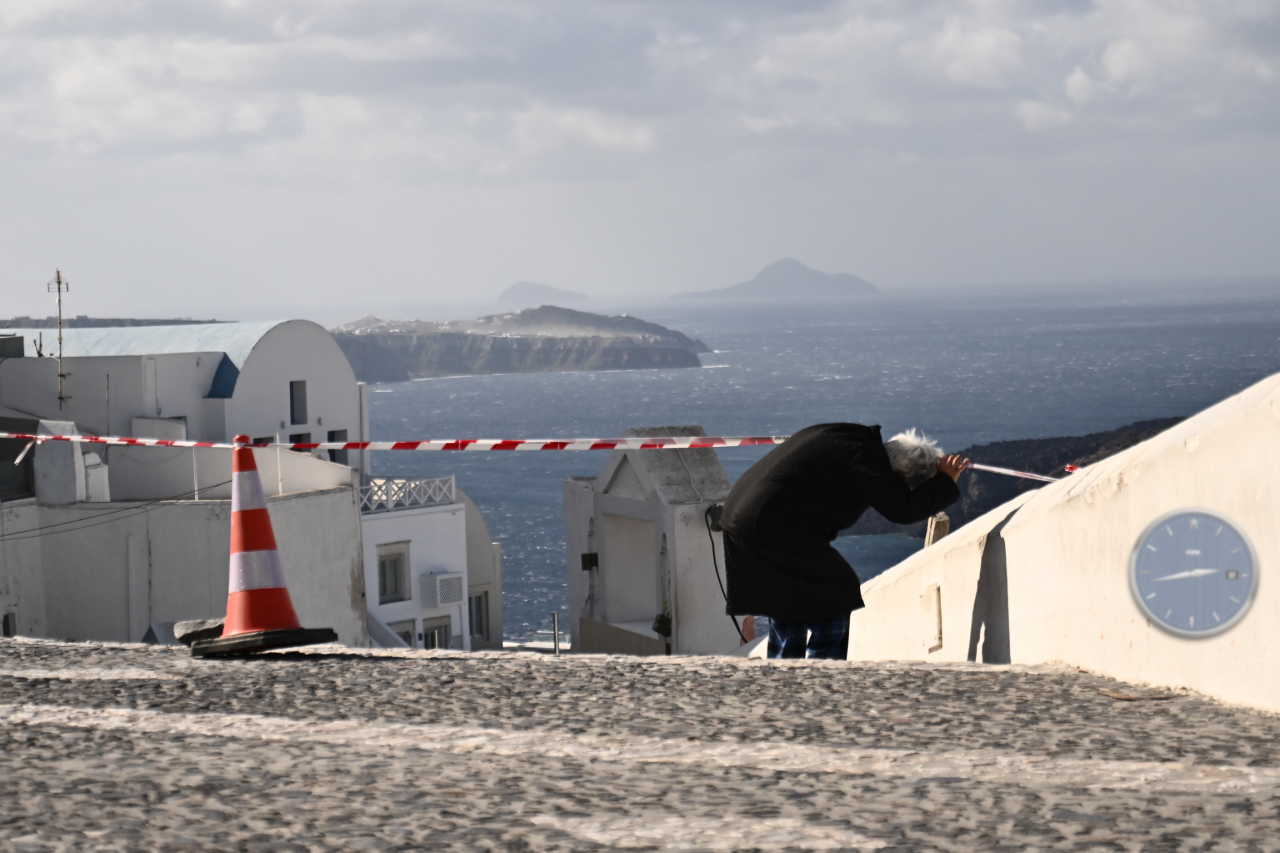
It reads {"hour": 2, "minute": 43}
